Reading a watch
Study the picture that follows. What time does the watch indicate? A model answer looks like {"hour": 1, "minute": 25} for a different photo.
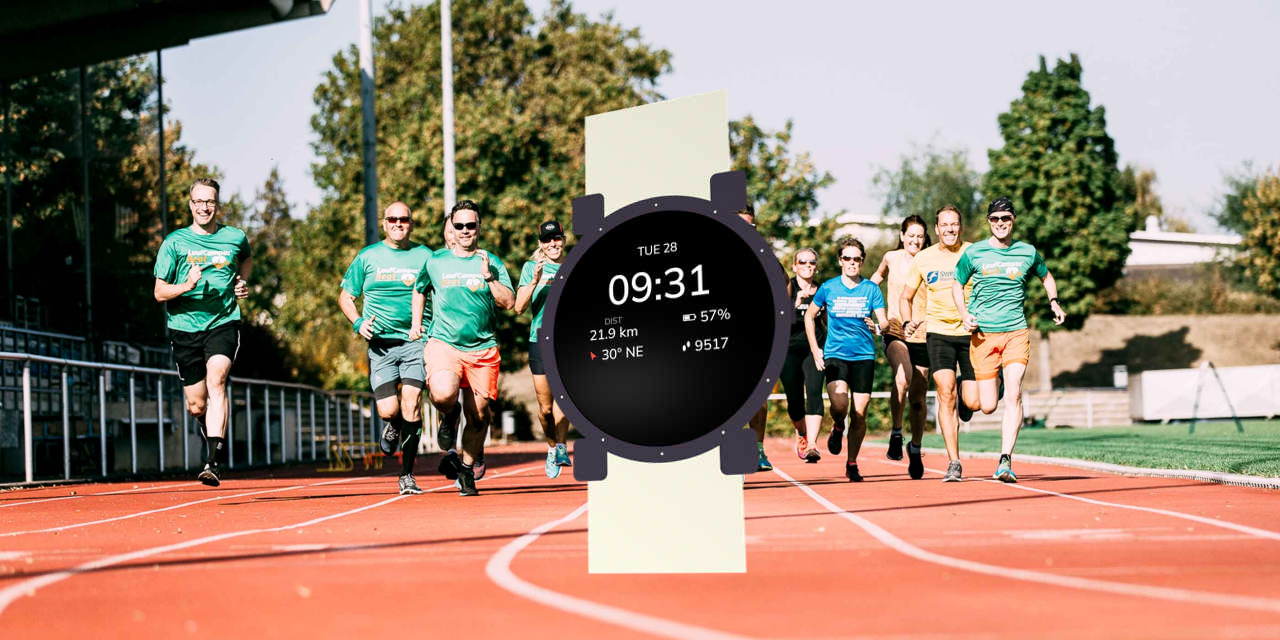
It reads {"hour": 9, "minute": 31}
